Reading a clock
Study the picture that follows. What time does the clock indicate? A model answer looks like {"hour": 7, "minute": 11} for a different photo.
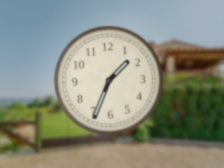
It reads {"hour": 1, "minute": 34}
